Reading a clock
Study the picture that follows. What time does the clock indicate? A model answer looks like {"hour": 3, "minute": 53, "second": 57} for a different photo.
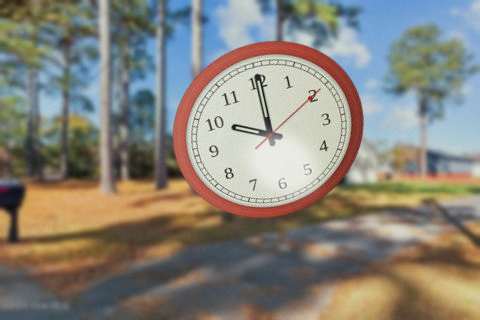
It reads {"hour": 10, "minute": 0, "second": 10}
